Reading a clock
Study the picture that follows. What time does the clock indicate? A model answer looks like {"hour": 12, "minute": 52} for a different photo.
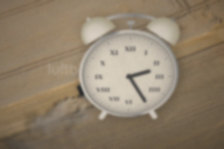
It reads {"hour": 2, "minute": 25}
